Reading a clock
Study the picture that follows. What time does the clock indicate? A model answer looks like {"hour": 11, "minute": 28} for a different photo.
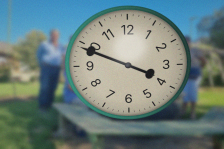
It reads {"hour": 3, "minute": 49}
